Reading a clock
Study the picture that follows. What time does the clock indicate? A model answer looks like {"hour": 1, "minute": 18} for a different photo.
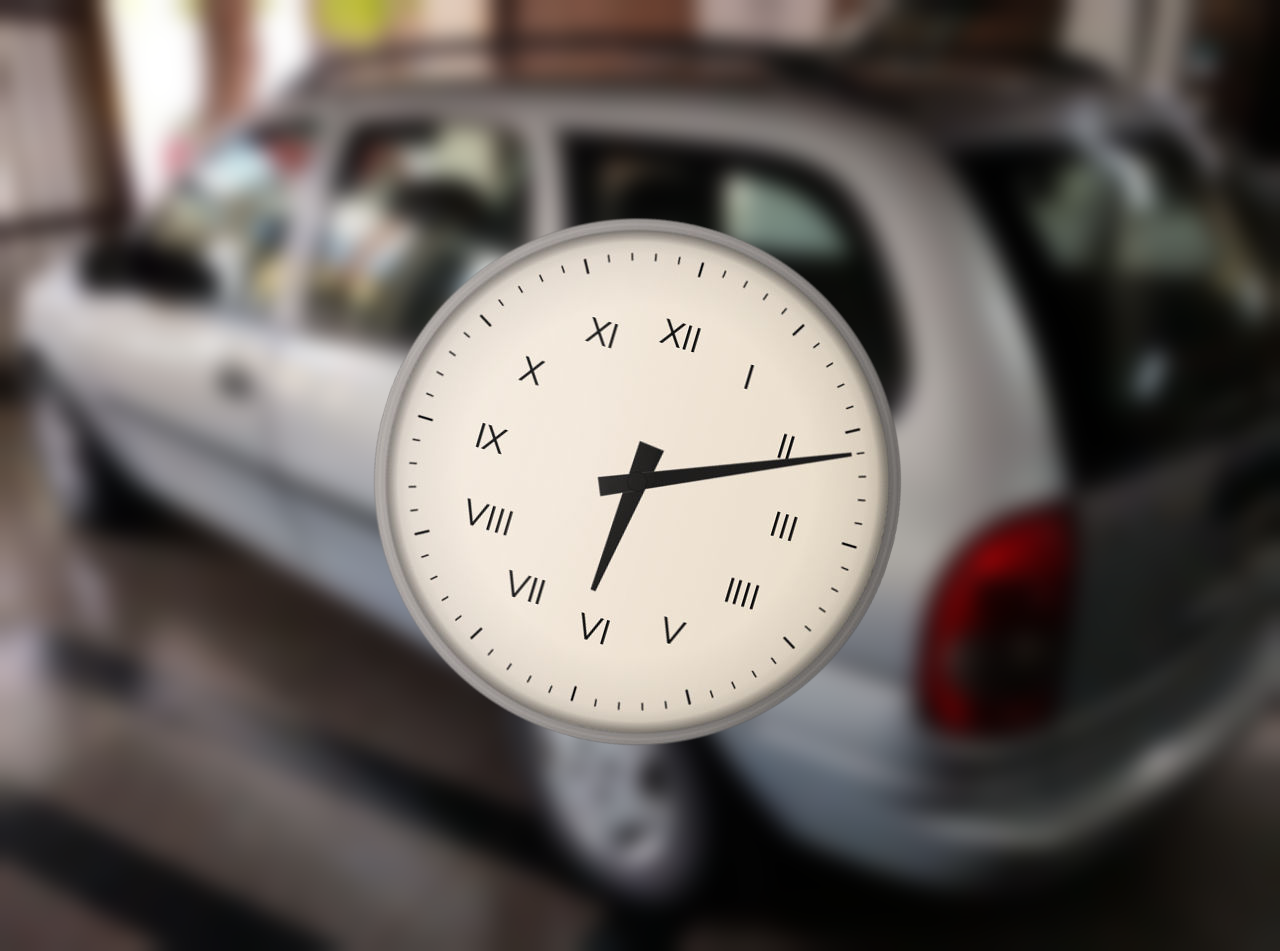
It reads {"hour": 6, "minute": 11}
